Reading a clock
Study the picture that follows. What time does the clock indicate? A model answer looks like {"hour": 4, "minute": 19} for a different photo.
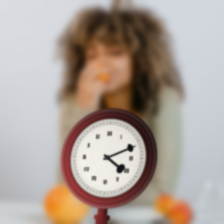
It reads {"hour": 4, "minute": 11}
